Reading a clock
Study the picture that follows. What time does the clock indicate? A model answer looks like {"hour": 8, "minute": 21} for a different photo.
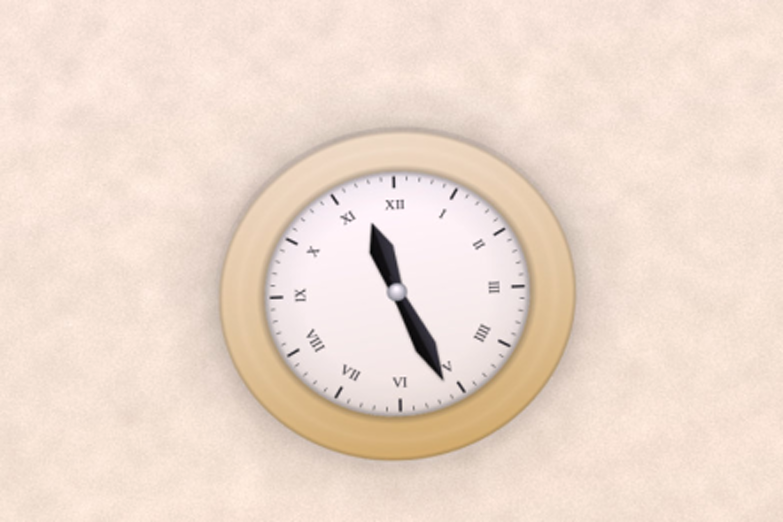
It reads {"hour": 11, "minute": 26}
